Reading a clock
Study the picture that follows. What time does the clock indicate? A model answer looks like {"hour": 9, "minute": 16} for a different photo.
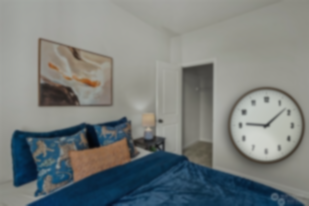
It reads {"hour": 9, "minute": 8}
